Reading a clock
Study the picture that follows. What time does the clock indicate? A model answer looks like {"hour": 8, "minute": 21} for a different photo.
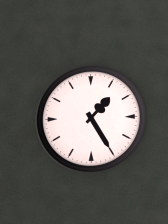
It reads {"hour": 1, "minute": 25}
